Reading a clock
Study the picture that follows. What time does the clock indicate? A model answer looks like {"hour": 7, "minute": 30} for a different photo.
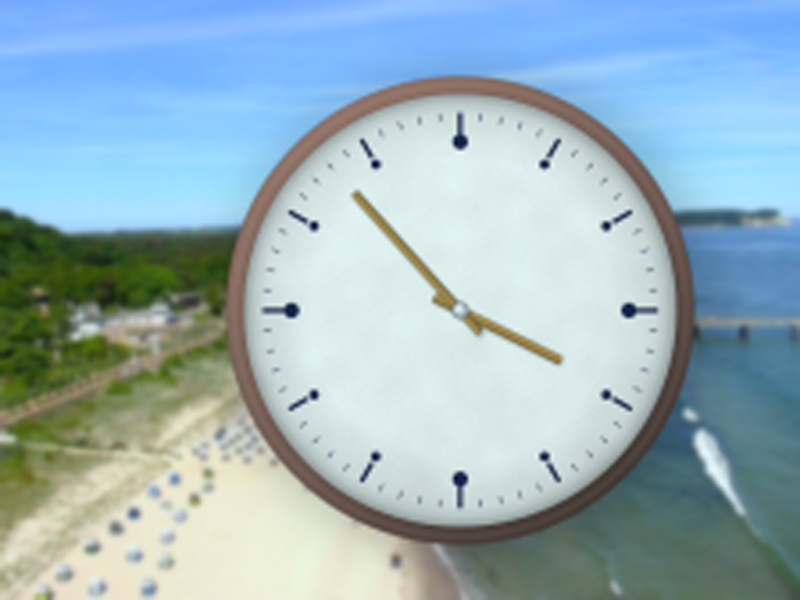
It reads {"hour": 3, "minute": 53}
